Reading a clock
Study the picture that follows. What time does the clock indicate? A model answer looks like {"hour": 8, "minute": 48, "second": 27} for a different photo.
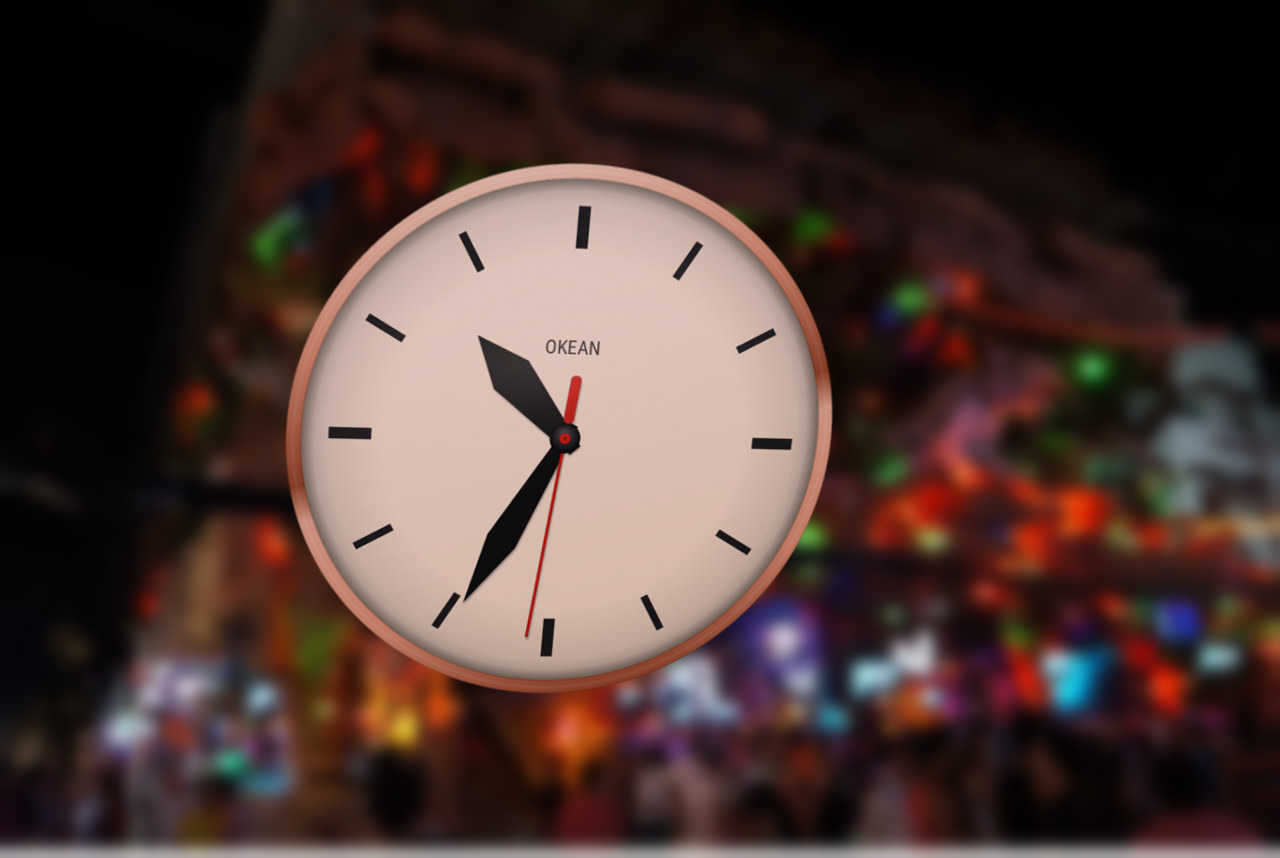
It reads {"hour": 10, "minute": 34, "second": 31}
